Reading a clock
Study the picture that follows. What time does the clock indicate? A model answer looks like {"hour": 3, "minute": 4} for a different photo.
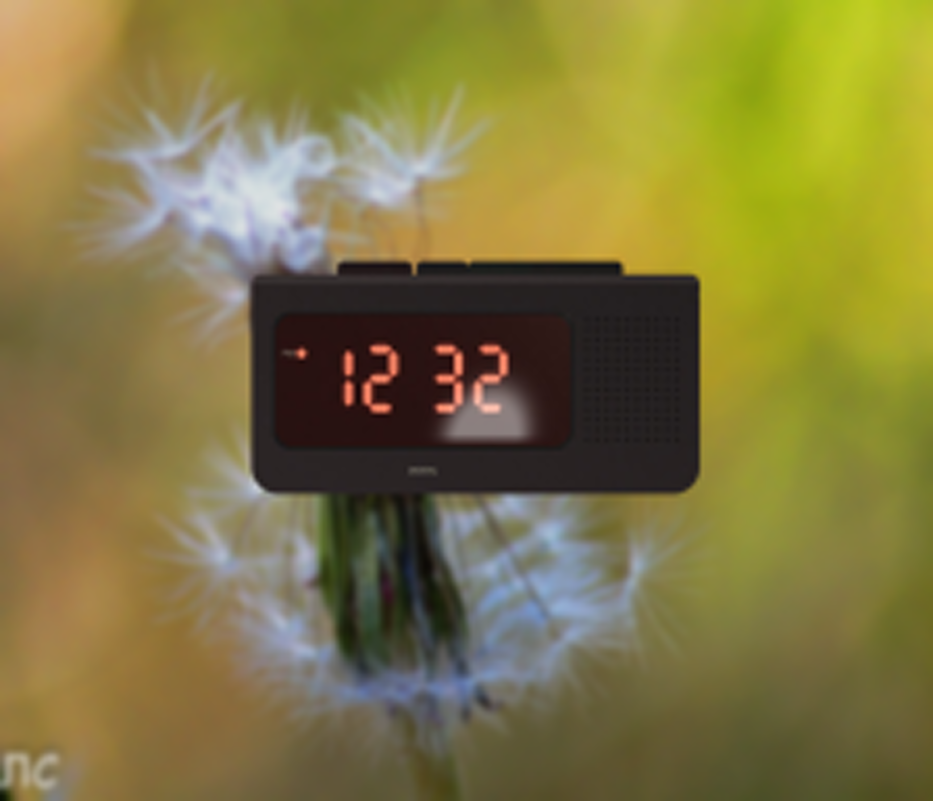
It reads {"hour": 12, "minute": 32}
